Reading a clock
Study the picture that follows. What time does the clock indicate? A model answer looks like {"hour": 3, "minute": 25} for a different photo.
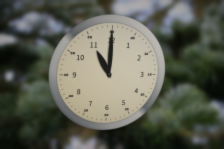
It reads {"hour": 11, "minute": 0}
